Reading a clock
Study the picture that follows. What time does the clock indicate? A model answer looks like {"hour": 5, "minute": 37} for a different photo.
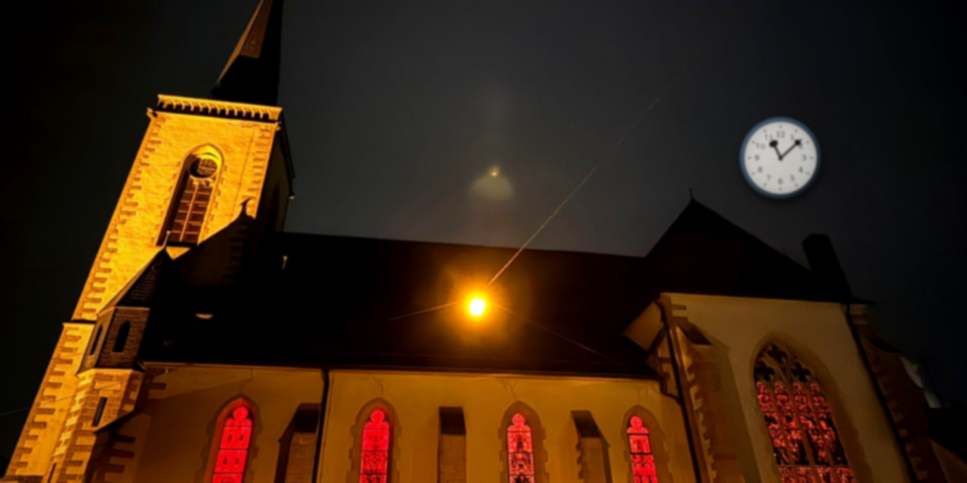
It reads {"hour": 11, "minute": 8}
